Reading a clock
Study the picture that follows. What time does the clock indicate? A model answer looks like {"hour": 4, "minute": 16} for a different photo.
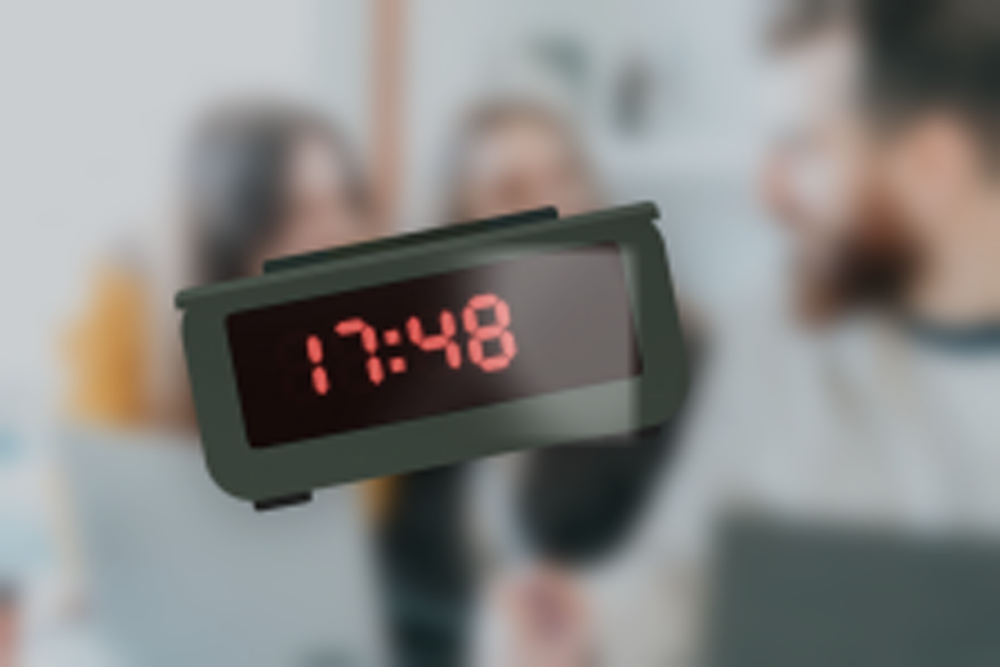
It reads {"hour": 17, "minute": 48}
